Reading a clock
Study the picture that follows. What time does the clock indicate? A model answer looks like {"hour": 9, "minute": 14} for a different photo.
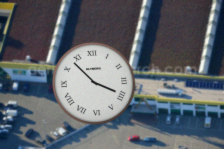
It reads {"hour": 3, "minute": 53}
